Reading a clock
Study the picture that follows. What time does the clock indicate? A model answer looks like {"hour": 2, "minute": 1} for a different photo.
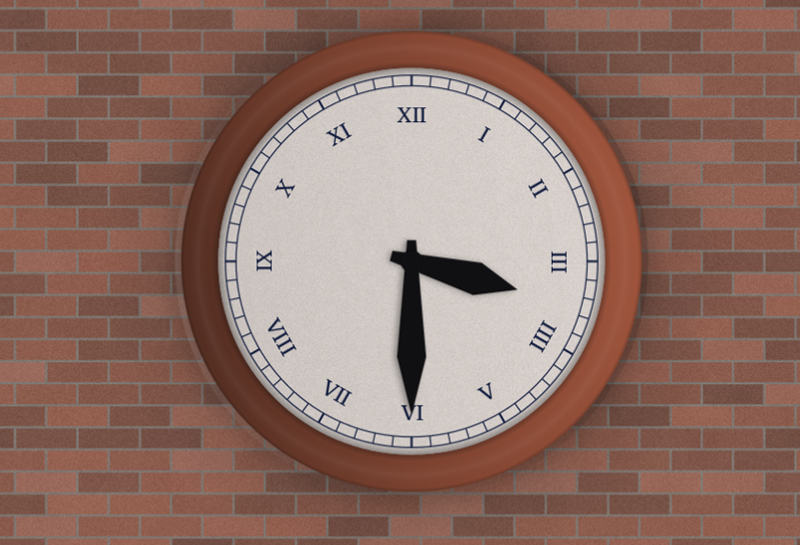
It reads {"hour": 3, "minute": 30}
